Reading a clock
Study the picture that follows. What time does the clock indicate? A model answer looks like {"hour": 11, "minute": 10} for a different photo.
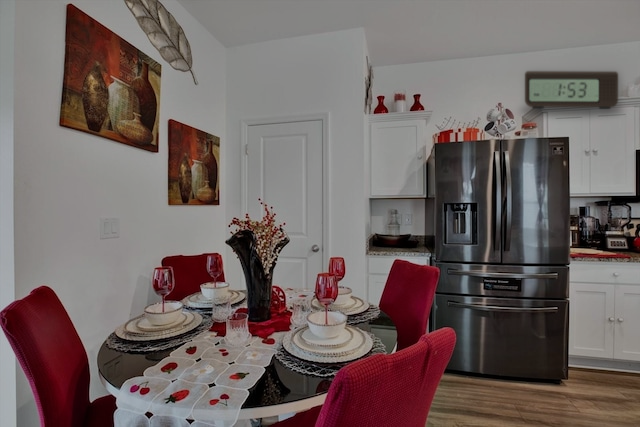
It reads {"hour": 1, "minute": 53}
